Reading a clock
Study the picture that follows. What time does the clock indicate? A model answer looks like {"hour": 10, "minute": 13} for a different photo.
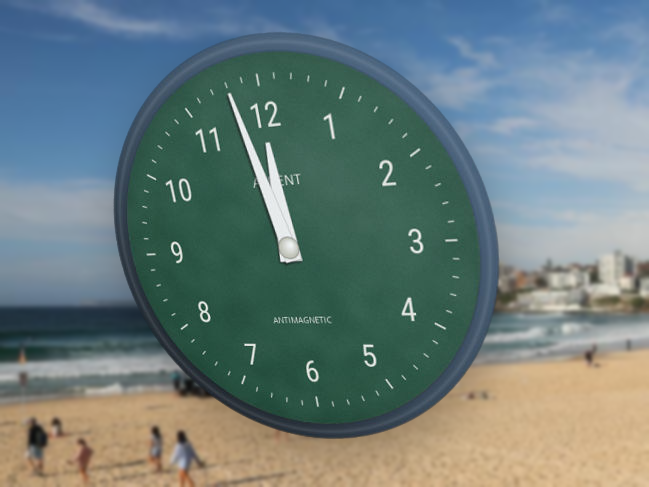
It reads {"hour": 11, "minute": 58}
